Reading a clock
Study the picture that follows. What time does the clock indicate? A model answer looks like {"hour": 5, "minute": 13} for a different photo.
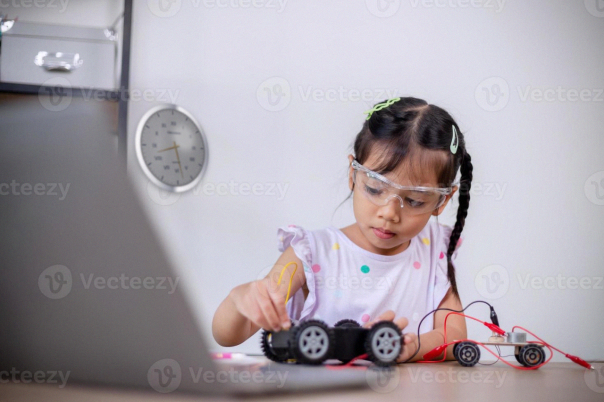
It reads {"hour": 8, "minute": 28}
